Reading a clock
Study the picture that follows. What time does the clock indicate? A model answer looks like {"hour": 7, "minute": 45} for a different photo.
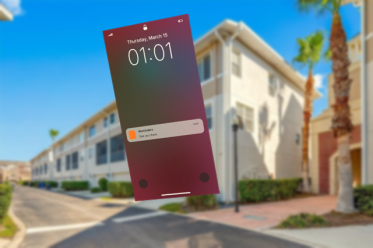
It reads {"hour": 1, "minute": 1}
